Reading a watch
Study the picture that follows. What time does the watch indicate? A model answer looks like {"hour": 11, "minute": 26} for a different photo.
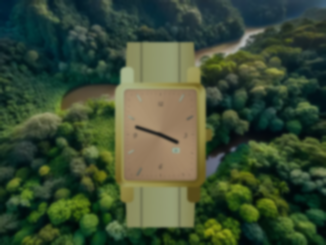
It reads {"hour": 3, "minute": 48}
